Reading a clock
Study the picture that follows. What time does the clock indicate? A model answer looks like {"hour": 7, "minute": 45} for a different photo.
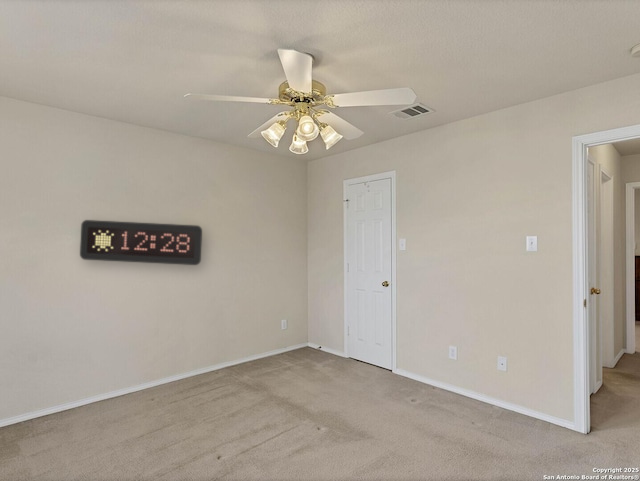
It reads {"hour": 12, "minute": 28}
